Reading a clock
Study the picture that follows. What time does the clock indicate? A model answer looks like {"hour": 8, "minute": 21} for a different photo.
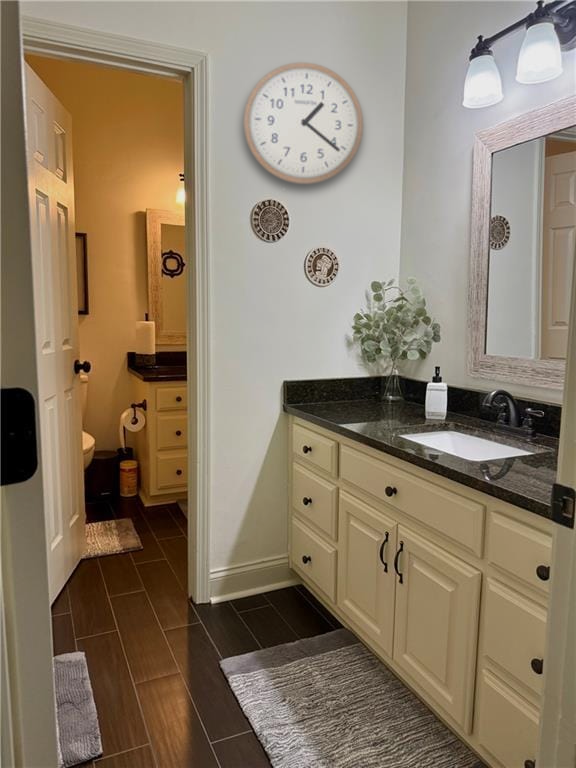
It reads {"hour": 1, "minute": 21}
